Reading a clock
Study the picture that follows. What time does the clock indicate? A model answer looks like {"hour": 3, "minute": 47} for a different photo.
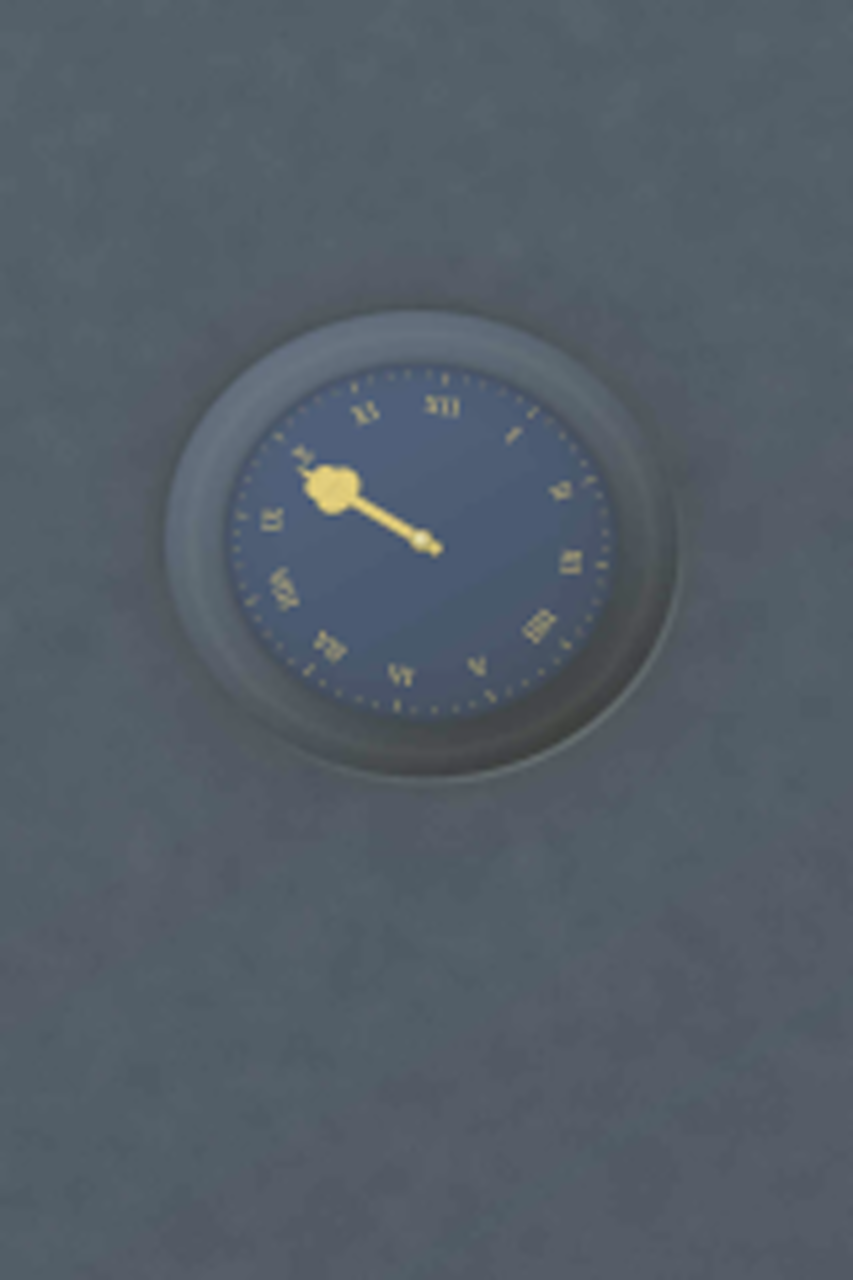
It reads {"hour": 9, "minute": 49}
